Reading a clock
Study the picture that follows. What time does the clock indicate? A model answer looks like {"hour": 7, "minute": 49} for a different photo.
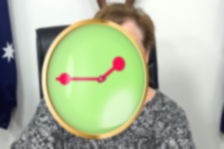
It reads {"hour": 1, "minute": 45}
